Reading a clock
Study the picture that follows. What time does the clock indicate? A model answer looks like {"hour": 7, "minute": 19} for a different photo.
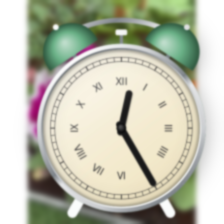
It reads {"hour": 12, "minute": 25}
